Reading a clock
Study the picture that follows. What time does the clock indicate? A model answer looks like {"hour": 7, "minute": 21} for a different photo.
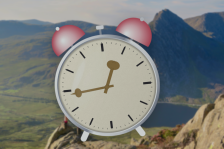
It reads {"hour": 12, "minute": 44}
